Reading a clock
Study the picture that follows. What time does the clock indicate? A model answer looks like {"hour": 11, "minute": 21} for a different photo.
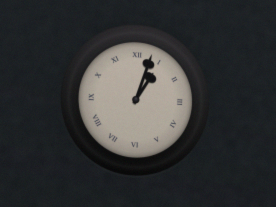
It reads {"hour": 1, "minute": 3}
